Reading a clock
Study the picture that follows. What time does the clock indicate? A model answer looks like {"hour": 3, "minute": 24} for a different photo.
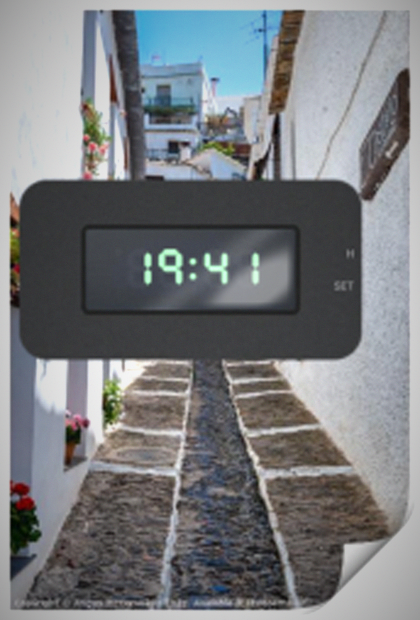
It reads {"hour": 19, "minute": 41}
